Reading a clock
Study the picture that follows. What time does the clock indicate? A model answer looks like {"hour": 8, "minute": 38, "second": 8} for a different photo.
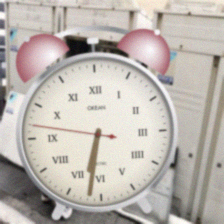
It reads {"hour": 6, "minute": 31, "second": 47}
